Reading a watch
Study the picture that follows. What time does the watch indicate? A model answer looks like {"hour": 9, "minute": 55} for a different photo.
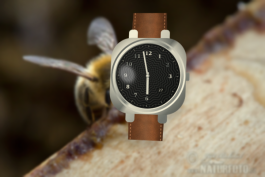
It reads {"hour": 5, "minute": 58}
